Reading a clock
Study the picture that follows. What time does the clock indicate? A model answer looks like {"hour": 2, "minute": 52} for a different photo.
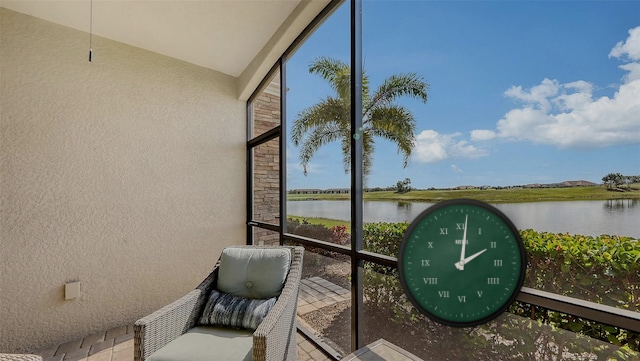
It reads {"hour": 2, "minute": 1}
